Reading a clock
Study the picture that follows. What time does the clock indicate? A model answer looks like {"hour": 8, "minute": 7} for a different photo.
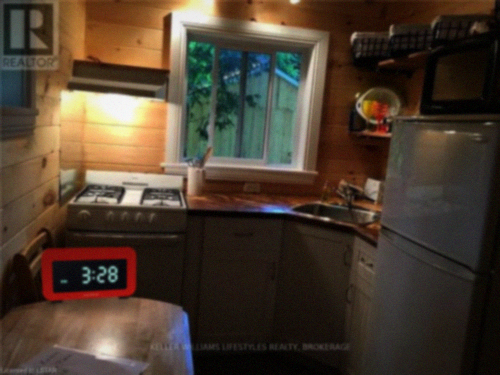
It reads {"hour": 3, "minute": 28}
